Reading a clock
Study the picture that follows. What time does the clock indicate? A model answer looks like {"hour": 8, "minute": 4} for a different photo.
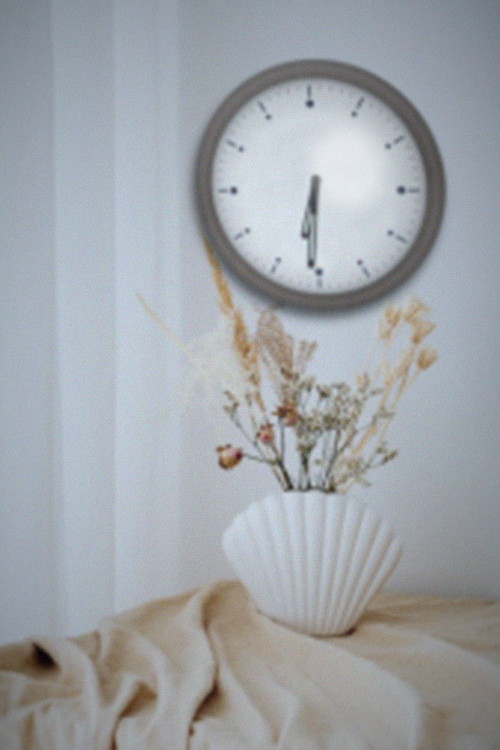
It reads {"hour": 6, "minute": 31}
